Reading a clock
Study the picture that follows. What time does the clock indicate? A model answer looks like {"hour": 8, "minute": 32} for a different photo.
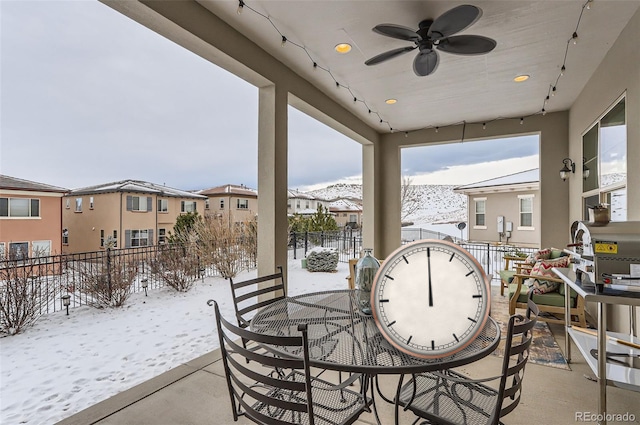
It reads {"hour": 12, "minute": 0}
